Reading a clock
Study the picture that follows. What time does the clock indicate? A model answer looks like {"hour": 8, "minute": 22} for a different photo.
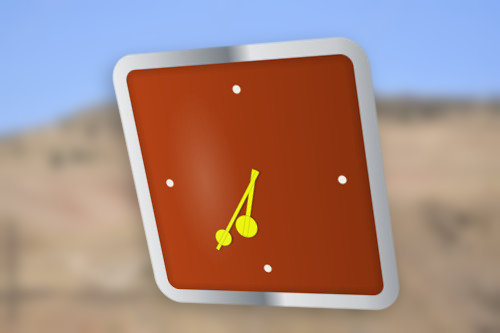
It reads {"hour": 6, "minute": 36}
